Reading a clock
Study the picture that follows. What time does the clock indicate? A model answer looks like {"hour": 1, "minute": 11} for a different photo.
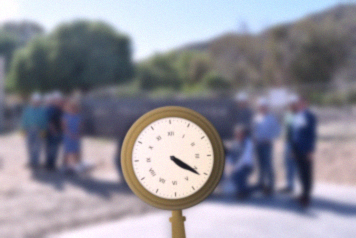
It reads {"hour": 4, "minute": 21}
